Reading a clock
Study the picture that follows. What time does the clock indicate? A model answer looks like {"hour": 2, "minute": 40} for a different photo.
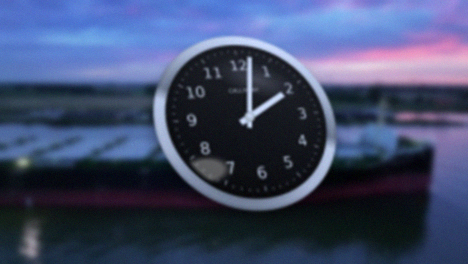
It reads {"hour": 2, "minute": 2}
